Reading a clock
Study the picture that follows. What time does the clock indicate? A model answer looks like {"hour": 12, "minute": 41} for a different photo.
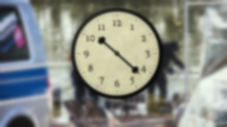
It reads {"hour": 10, "minute": 22}
